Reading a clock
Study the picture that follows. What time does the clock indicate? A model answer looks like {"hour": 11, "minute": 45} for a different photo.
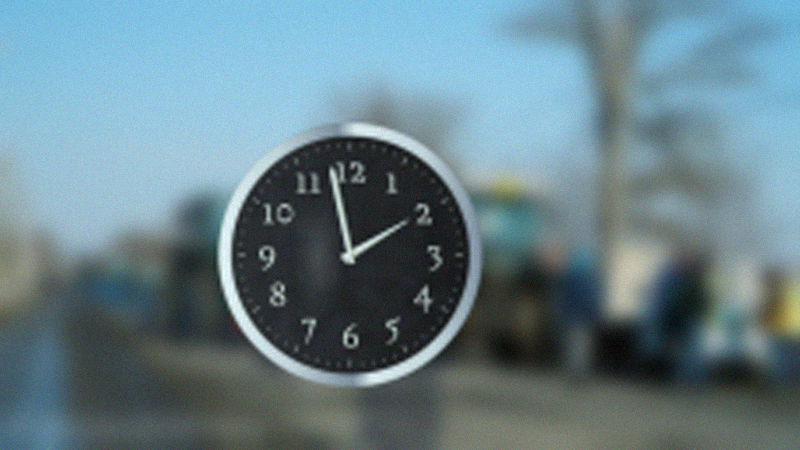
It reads {"hour": 1, "minute": 58}
